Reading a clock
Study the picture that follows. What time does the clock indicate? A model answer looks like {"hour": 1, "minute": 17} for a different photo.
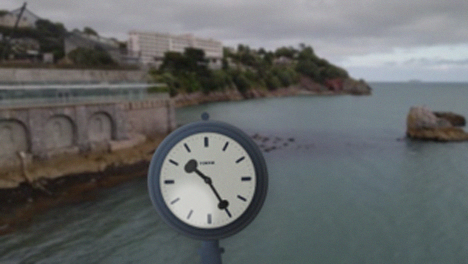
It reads {"hour": 10, "minute": 25}
